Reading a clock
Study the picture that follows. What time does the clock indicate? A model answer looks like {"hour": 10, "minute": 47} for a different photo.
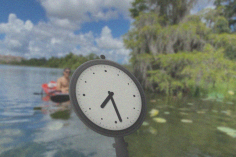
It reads {"hour": 7, "minute": 28}
